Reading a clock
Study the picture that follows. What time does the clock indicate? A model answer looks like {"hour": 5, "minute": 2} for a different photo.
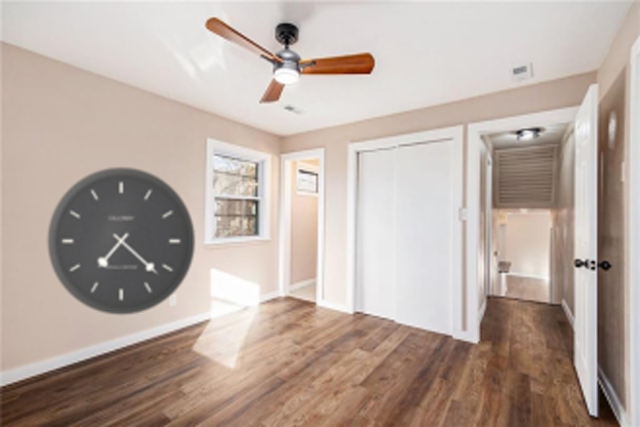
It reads {"hour": 7, "minute": 22}
